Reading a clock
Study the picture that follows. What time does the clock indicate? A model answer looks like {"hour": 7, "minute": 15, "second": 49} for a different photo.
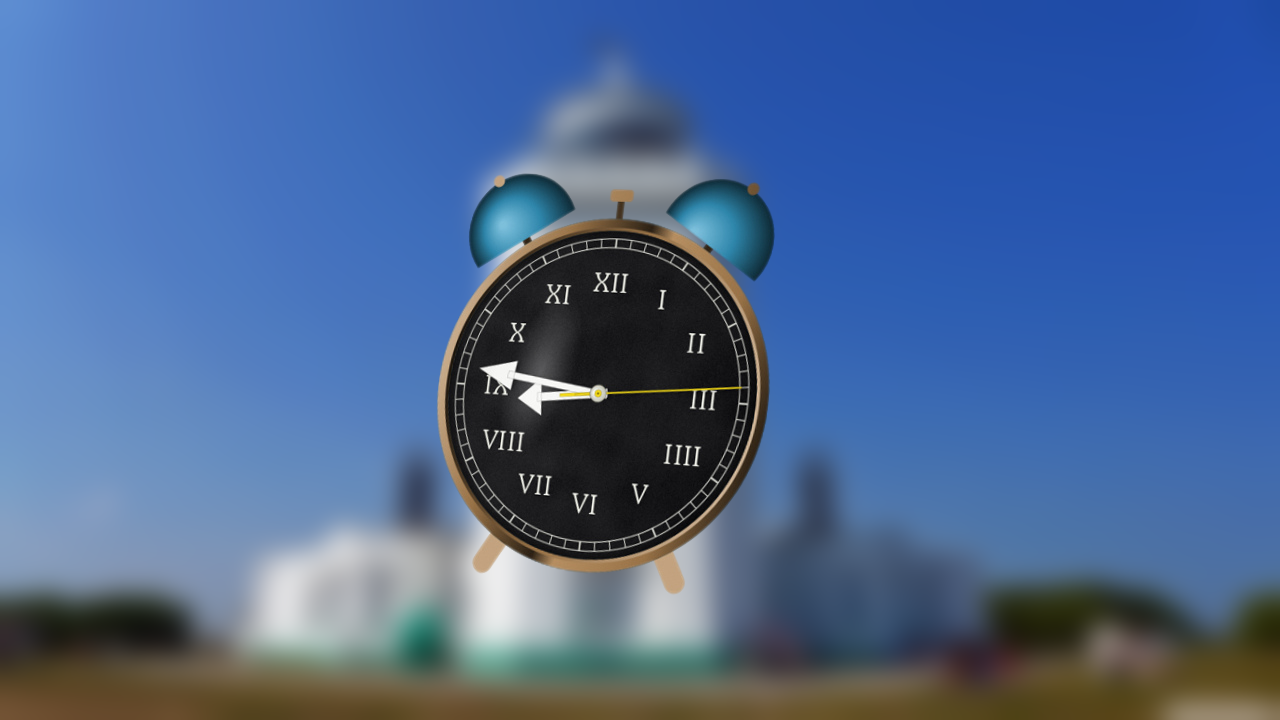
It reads {"hour": 8, "minute": 46, "second": 14}
